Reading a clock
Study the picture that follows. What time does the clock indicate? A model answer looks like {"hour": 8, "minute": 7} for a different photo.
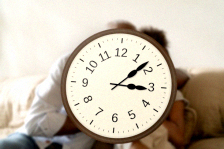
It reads {"hour": 3, "minute": 8}
